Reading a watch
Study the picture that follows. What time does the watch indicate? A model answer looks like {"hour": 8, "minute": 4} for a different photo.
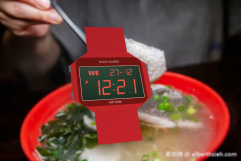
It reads {"hour": 12, "minute": 21}
